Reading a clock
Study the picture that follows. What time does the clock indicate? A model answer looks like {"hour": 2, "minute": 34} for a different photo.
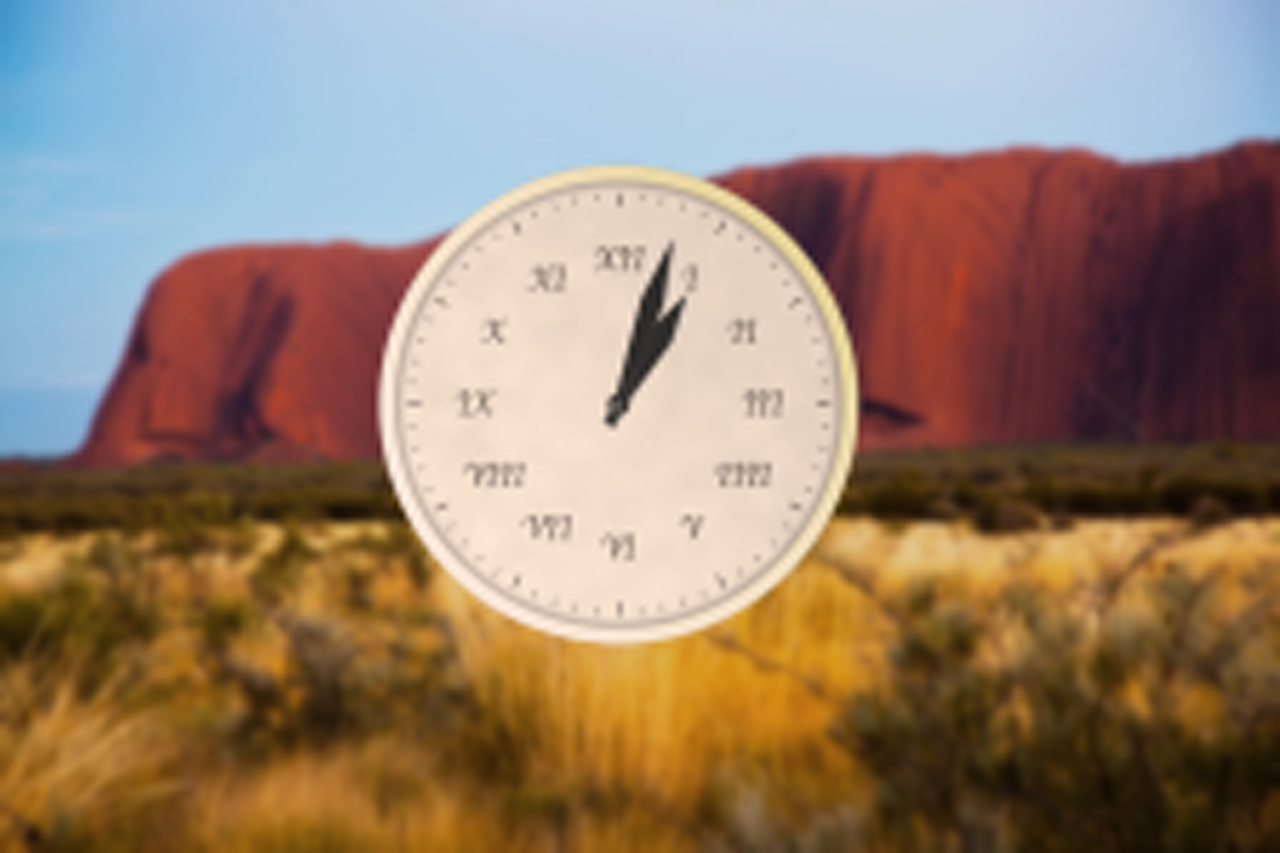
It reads {"hour": 1, "minute": 3}
